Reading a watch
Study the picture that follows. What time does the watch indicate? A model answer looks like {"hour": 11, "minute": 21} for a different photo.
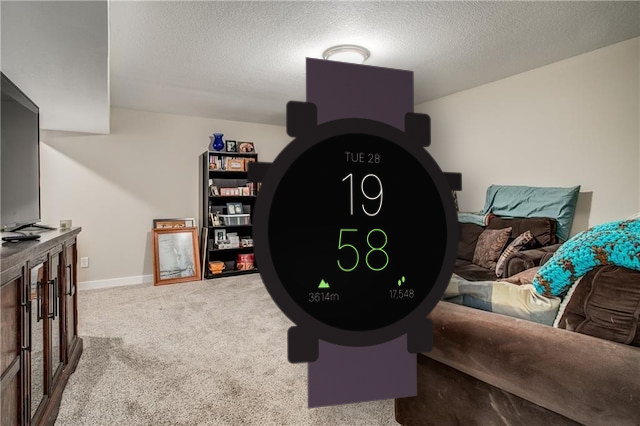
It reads {"hour": 19, "minute": 58}
